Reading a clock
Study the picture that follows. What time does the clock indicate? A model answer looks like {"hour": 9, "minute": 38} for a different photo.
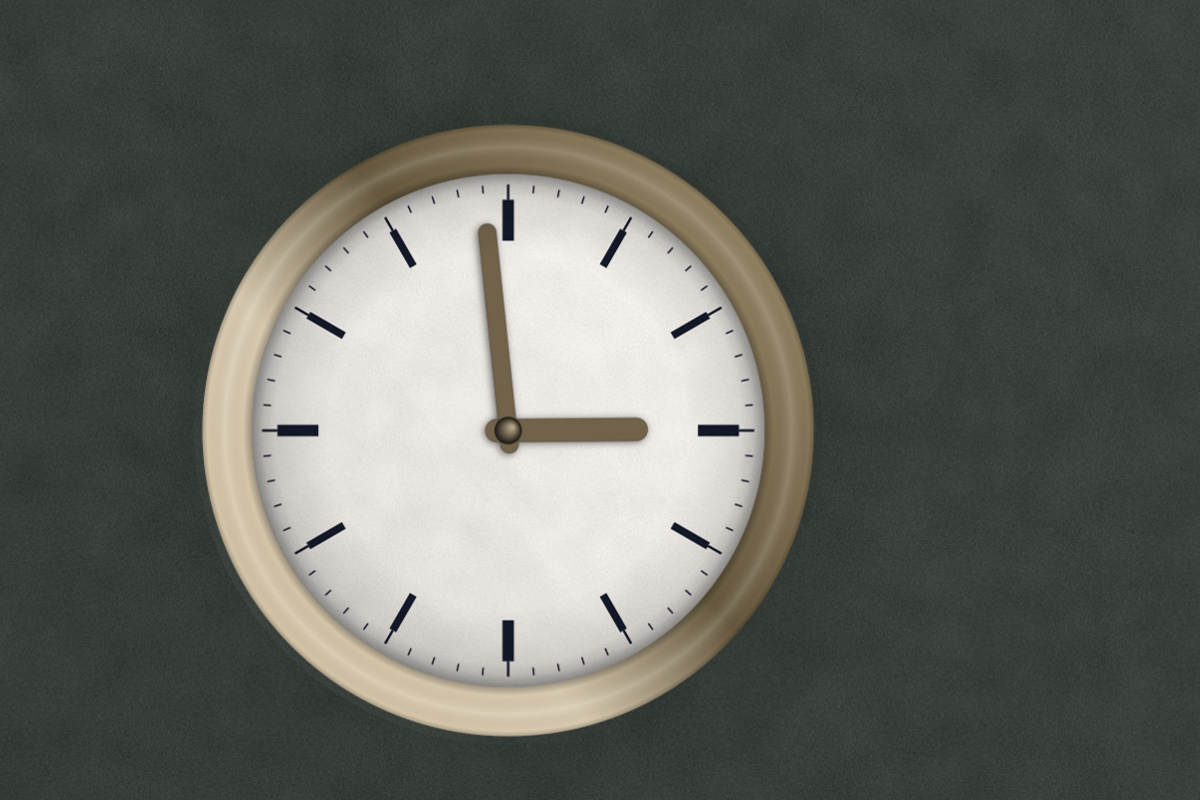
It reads {"hour": 2, "minute": 59}
